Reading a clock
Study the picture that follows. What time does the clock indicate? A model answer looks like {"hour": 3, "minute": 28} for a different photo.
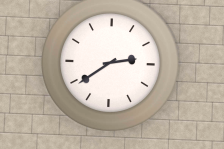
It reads {"hour": 2, "minute": 39}
